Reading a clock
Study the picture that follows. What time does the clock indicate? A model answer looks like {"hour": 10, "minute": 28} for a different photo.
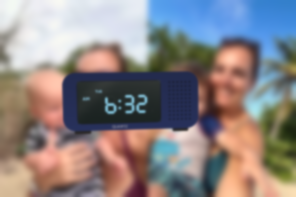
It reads {"hour": 6, "minute": 32}
